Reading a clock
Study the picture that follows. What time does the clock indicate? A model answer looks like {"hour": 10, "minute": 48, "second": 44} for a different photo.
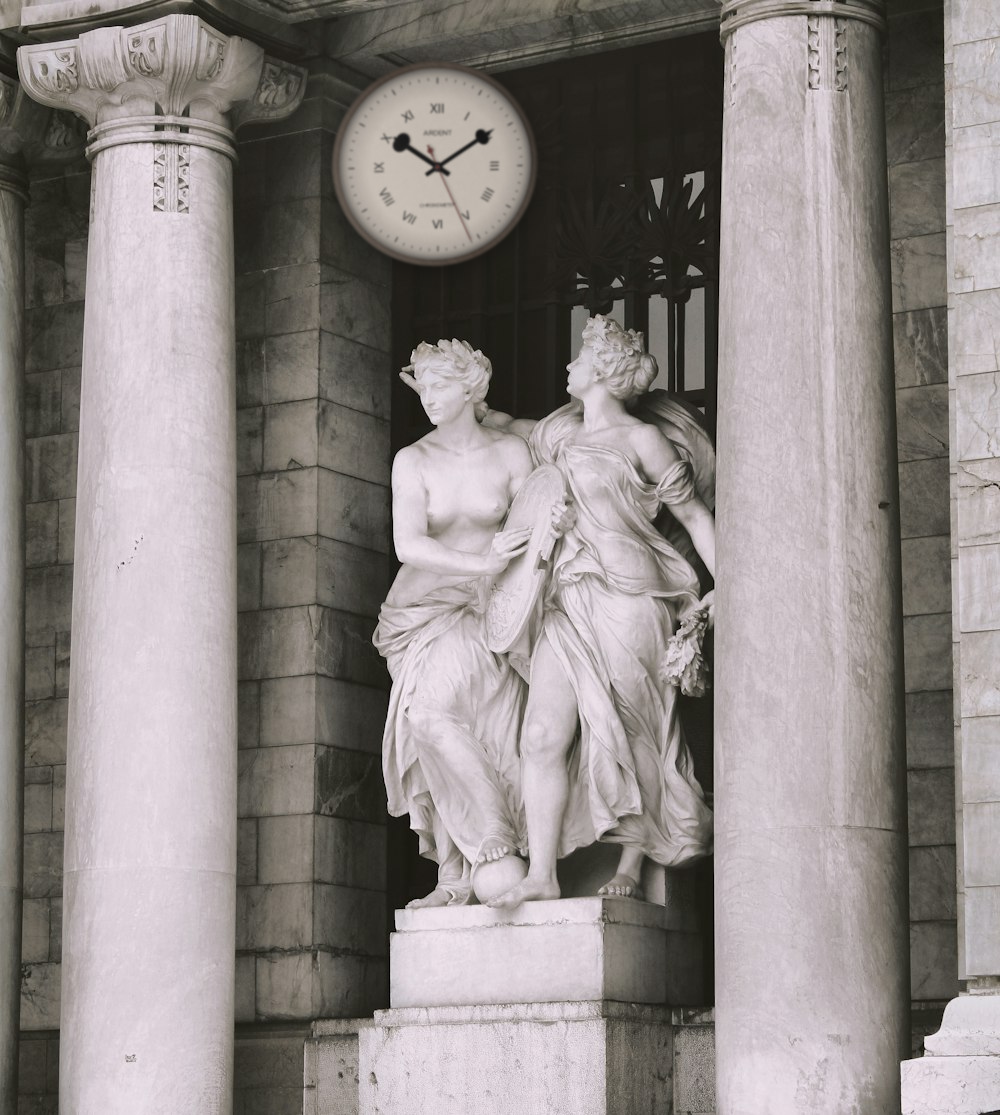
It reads {"hour": 10, "minute": 9, "second": 26}
